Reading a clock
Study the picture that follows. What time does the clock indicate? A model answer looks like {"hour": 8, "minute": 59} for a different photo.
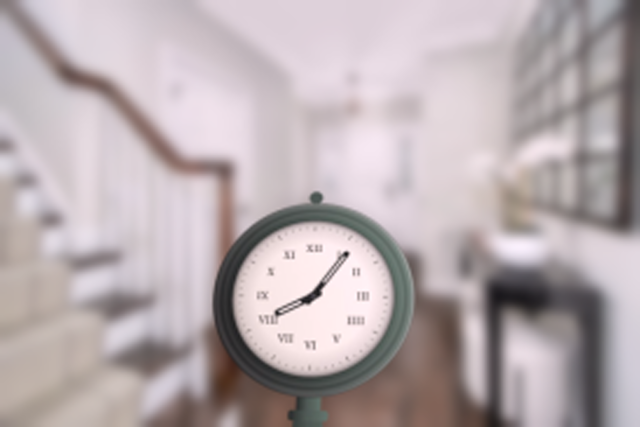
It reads {"hour": 8, "minute": 6}
